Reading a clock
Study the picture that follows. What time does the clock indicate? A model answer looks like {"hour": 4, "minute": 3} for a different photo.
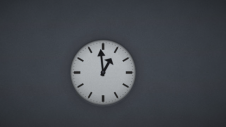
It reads {"hour": 12, "minute": 59}
